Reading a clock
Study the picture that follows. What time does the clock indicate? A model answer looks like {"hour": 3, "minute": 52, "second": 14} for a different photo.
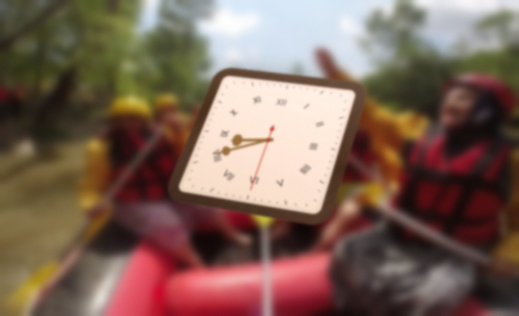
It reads {"hour": 8, "minute": 40, "second": 30}
